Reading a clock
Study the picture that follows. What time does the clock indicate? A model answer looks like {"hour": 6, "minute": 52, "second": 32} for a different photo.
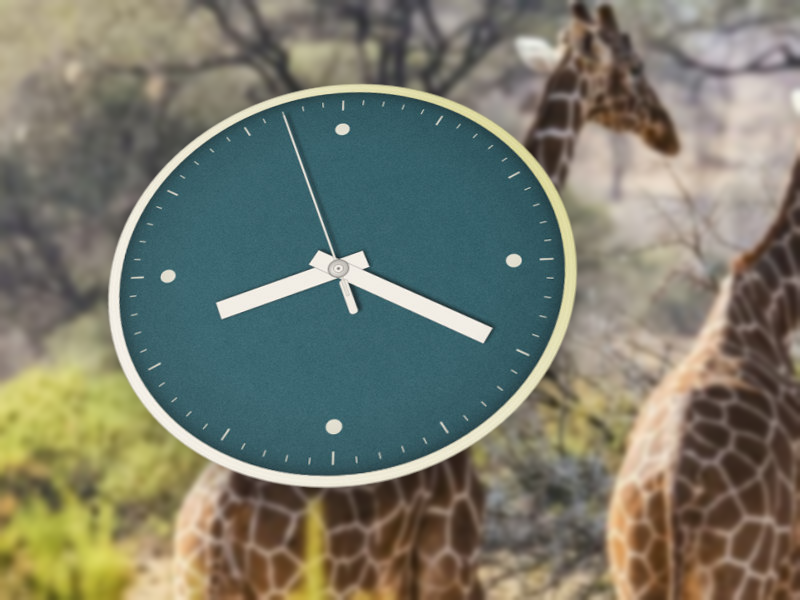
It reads {"hour": 8, "minute": 19, "second": 57}
